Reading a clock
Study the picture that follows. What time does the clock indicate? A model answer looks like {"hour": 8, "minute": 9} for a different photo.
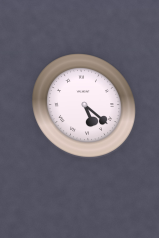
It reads {"hour": 5, "minute": 22}
